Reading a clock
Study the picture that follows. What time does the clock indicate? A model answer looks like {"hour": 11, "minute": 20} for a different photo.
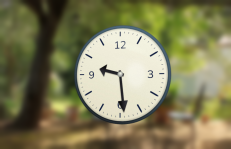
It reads {"hour": 9, "minute": 29}
